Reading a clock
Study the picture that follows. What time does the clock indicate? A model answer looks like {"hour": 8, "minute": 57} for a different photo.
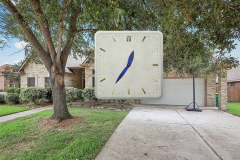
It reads {"hour": 12, "minute": 36}
